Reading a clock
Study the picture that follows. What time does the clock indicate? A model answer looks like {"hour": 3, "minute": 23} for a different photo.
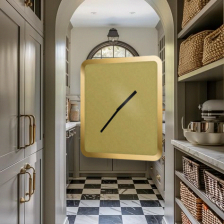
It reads {"hour": 1, "minute": 37}
